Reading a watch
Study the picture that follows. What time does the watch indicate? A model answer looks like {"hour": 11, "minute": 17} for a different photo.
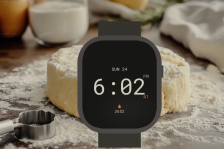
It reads {"hour": 6, "minute": 2}
